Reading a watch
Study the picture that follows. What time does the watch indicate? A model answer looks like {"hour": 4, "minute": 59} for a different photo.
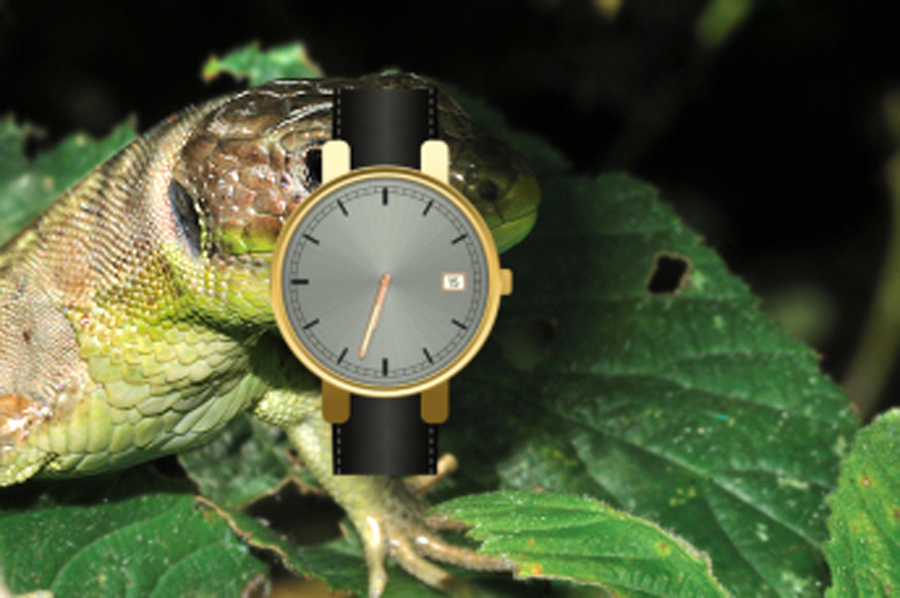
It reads {"hour": 6, "minute": 33}
